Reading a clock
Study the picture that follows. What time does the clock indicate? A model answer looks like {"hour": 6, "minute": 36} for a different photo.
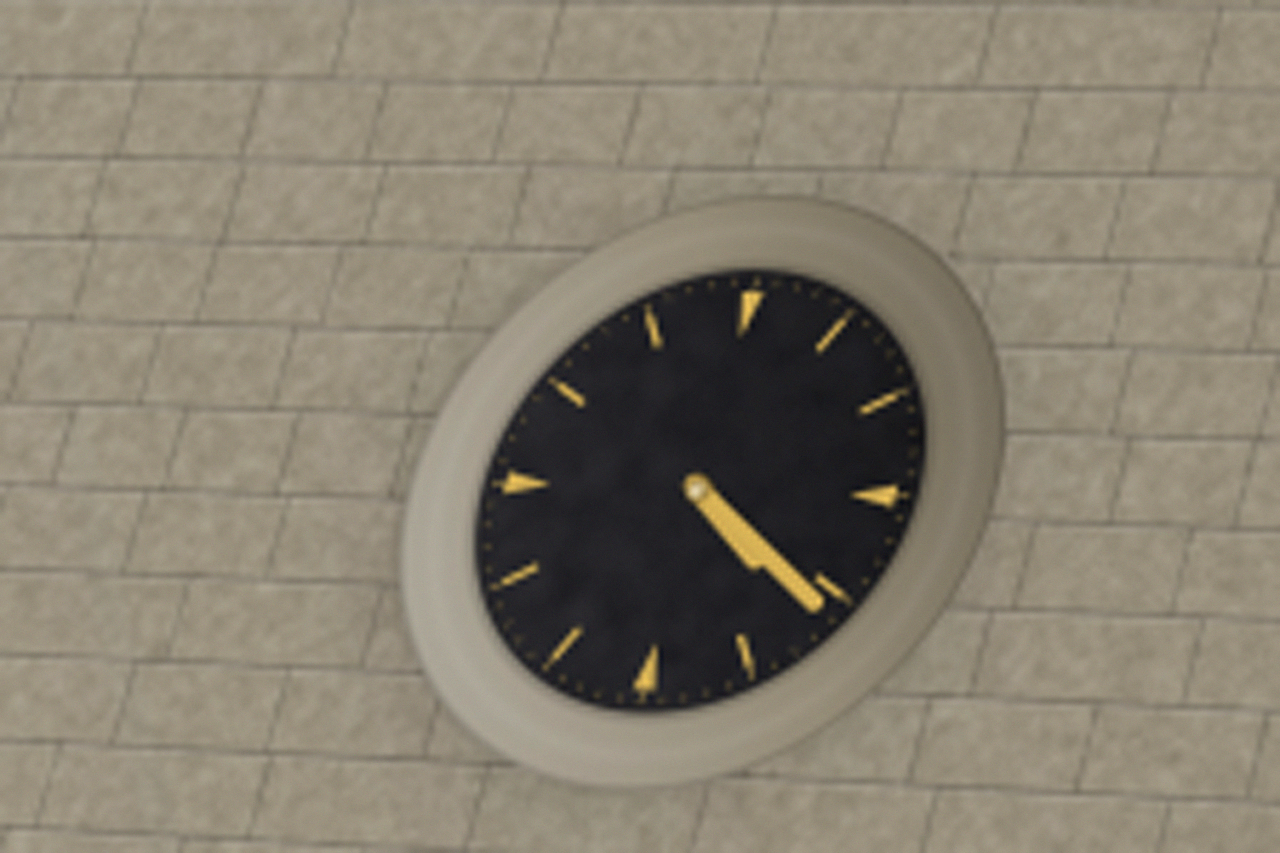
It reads {"hour": 4, "minute": 21}
